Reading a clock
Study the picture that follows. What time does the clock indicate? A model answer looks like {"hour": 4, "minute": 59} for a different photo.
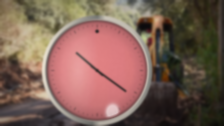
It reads {"hour": 10, "minute": 21}
